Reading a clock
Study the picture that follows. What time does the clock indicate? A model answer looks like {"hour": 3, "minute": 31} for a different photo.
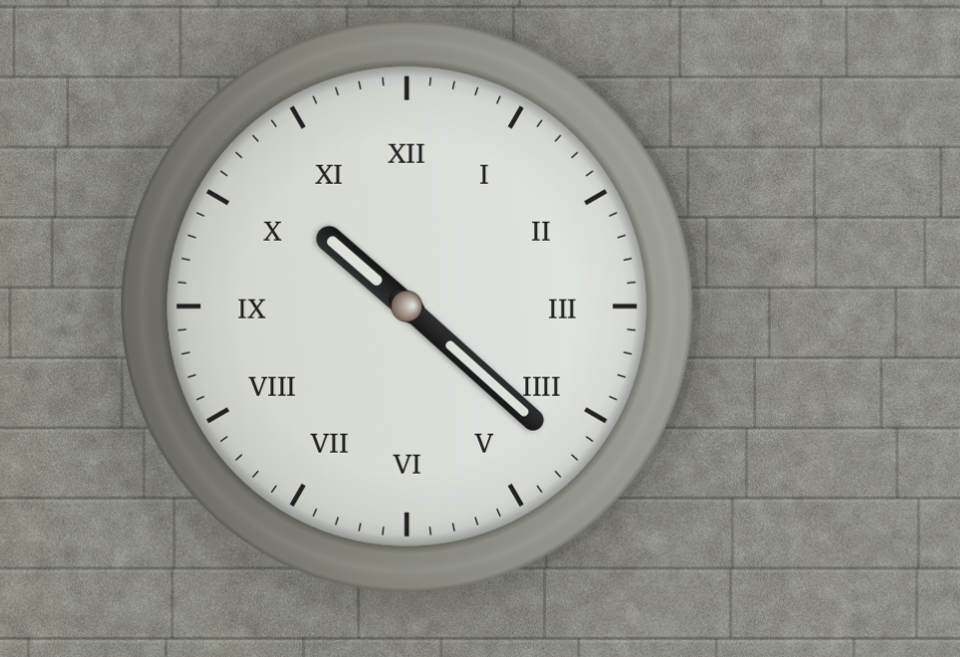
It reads {"hour": 10, "minute": 22}
